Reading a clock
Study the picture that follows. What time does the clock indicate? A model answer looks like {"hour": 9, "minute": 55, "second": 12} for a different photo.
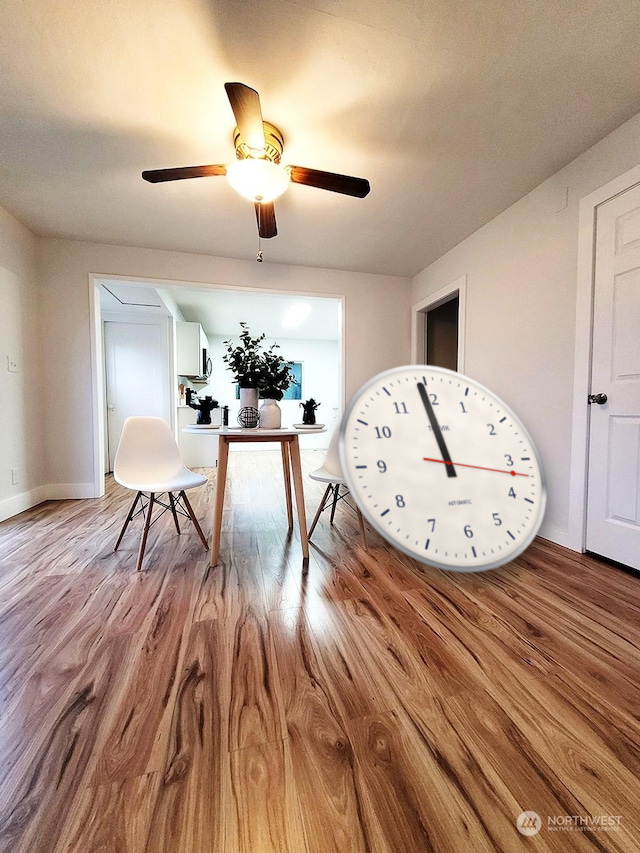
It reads {"hour": 11, "minute": 59, "second": 17}
